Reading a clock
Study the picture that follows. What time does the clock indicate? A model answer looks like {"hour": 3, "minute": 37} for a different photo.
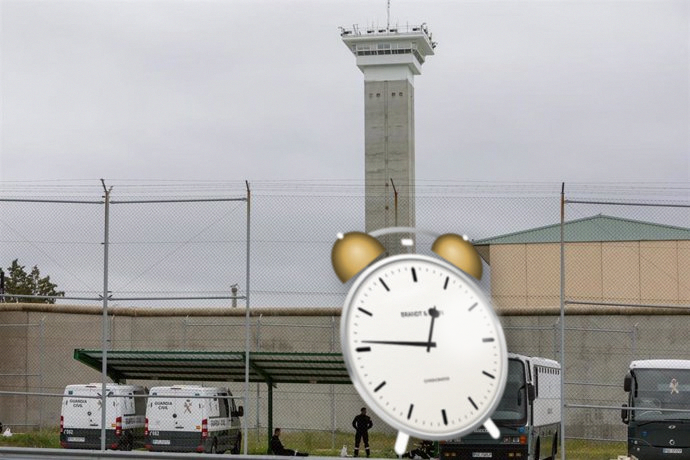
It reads {"hour": 12, "minute": 46}
